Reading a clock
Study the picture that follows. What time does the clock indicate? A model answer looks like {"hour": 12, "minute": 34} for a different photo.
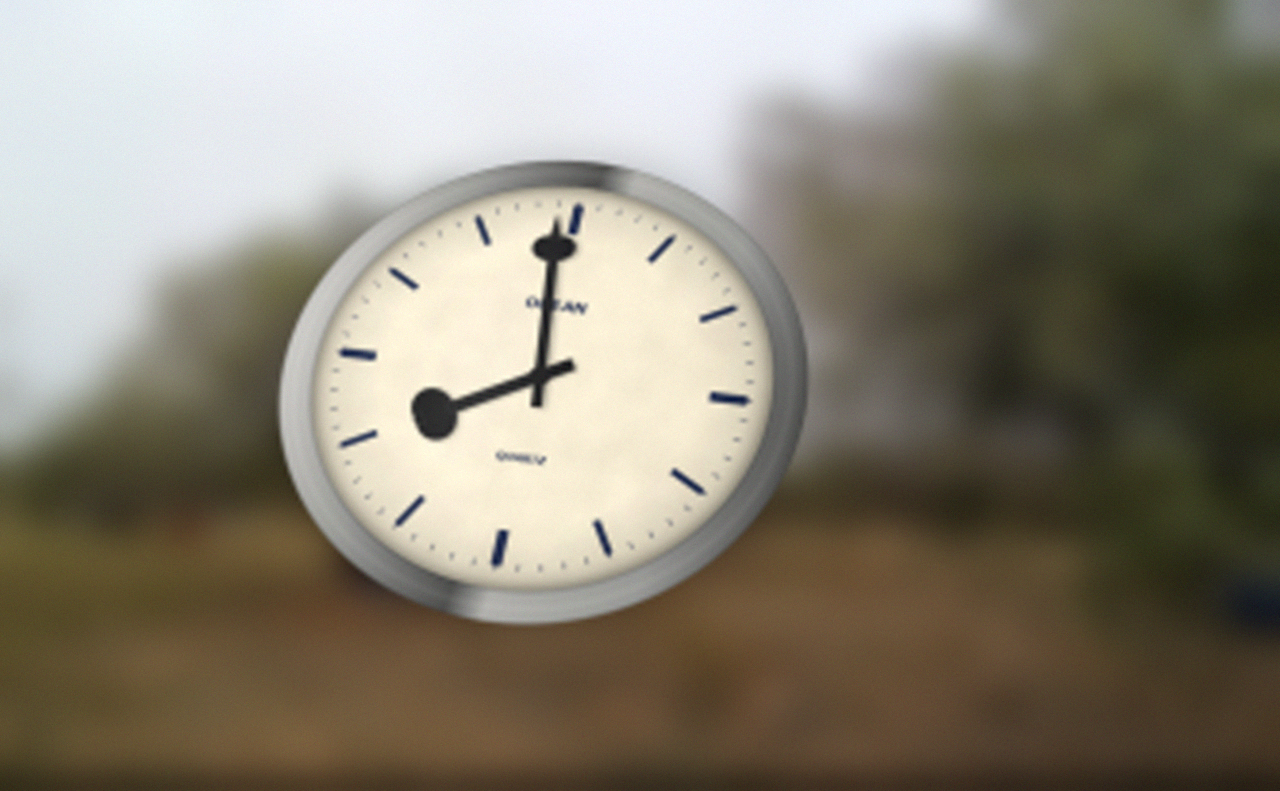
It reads {"hour": 7, "minute": 59}
